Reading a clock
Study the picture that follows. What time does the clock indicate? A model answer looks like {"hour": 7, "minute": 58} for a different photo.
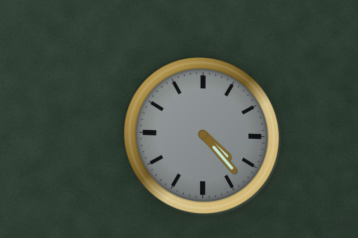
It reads {"hour": 4, "minute": 23}
